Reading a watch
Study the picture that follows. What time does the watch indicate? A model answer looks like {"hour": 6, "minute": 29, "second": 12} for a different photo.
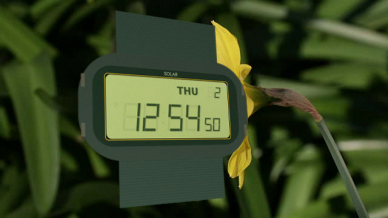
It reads {"hour": 12, "minute": 54, "second": 50}
